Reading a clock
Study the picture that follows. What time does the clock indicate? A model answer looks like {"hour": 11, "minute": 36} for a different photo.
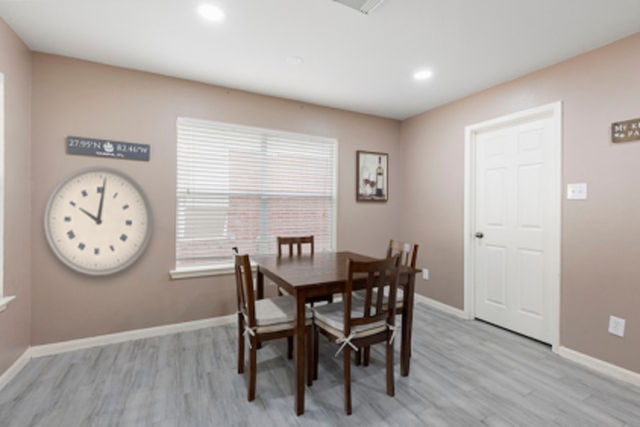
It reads {"hour": 10, "minute": 1}
